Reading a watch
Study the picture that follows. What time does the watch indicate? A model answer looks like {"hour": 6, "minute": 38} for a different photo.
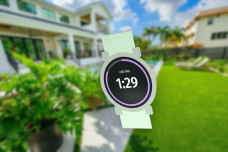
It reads {"hour": 1, "minute": 29}
